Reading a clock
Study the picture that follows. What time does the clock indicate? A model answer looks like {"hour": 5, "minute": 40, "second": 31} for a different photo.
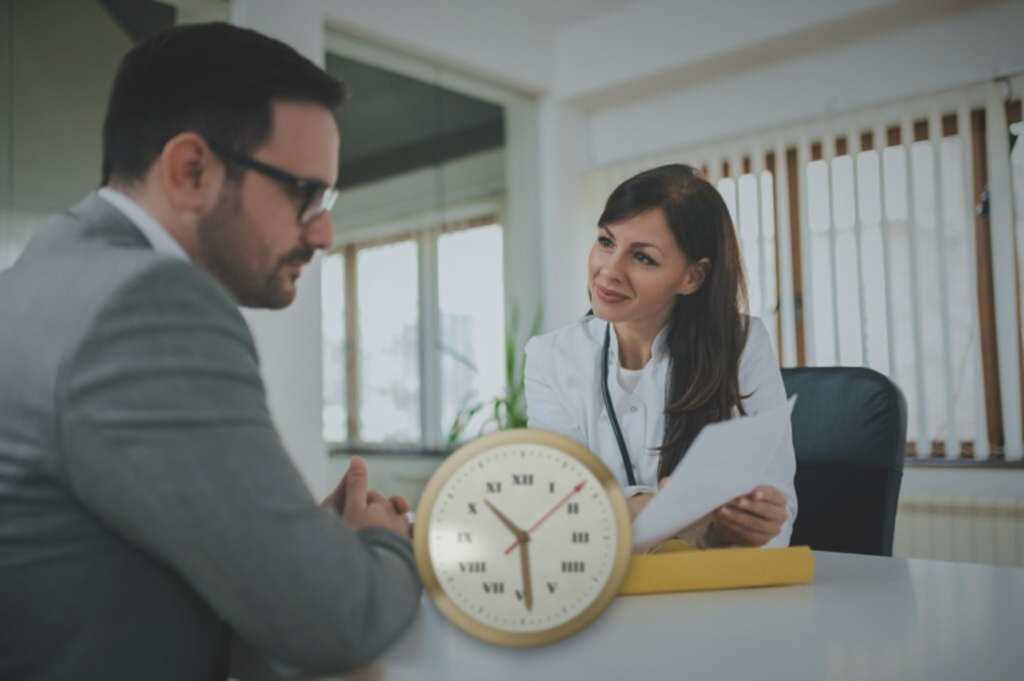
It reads {"hour": 10, "minute": 29, "second": 8}
